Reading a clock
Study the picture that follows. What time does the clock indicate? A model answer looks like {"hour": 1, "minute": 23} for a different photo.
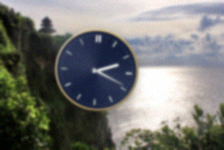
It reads {"hour": 2, "minute": 19}
